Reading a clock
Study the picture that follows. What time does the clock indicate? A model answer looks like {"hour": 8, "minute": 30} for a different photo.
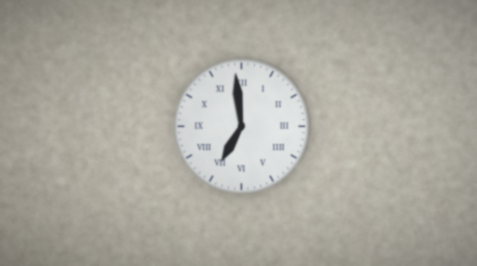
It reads {"hour": 6, "minute": 59}
